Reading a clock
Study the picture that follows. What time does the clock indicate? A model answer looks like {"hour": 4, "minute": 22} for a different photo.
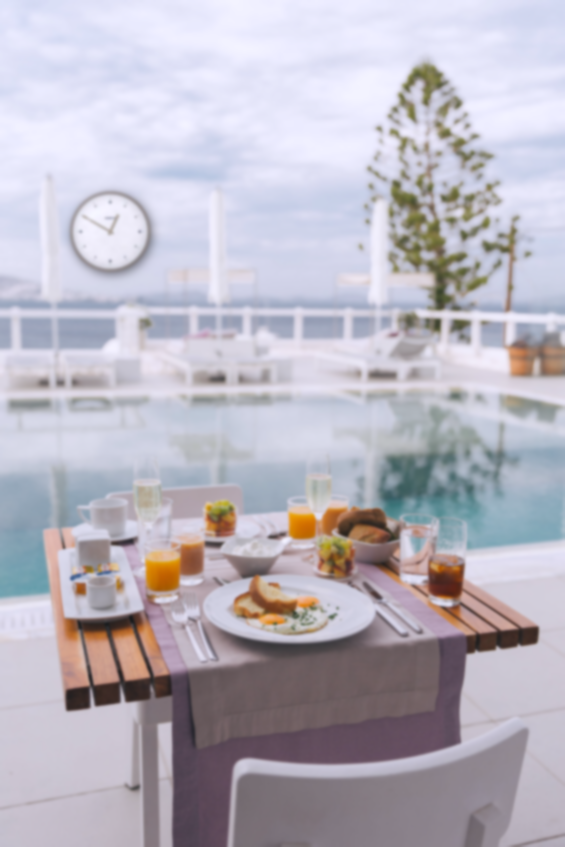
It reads {"hour": 12, "minute": 50}
